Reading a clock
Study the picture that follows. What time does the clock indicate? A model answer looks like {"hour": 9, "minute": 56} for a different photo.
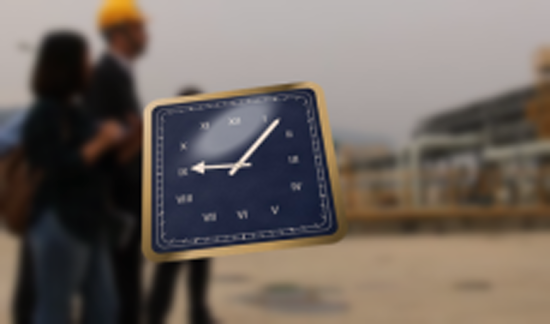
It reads {"hour": 9, "minute": 7}
